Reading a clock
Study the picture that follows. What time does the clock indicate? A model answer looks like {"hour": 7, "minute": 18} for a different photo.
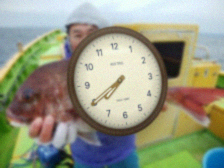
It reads {"hour": 7, "minute": 40}
